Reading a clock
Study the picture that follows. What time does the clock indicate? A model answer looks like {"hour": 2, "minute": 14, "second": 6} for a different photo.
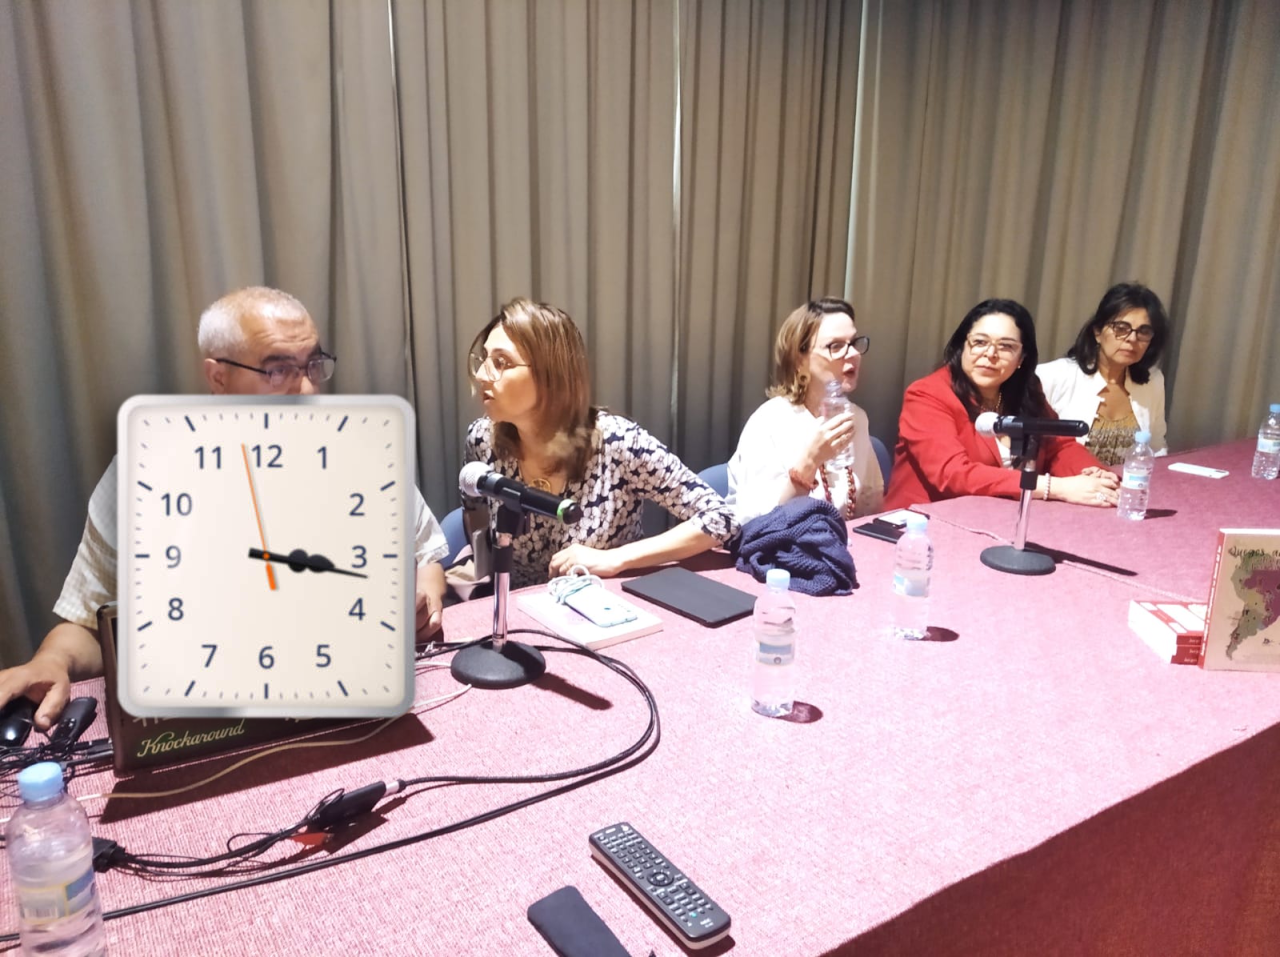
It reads {"hour": 3, "minute": 16, "second": 58}
